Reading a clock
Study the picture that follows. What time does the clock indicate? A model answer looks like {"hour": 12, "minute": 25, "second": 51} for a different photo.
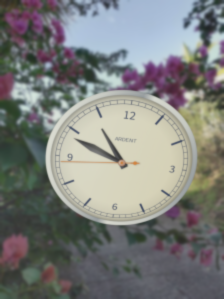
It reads {"hour": 10, "minute": 48, "second": 44}
